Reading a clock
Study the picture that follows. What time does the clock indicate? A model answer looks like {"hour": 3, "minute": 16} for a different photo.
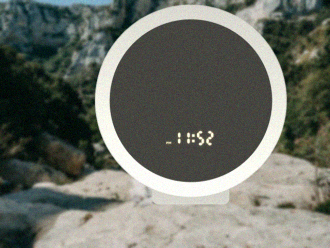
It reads {"hour": 11, "minute": 52}
